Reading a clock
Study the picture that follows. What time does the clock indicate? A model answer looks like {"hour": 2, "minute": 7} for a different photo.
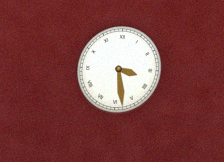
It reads {"hour": 3, "minute": 28}
